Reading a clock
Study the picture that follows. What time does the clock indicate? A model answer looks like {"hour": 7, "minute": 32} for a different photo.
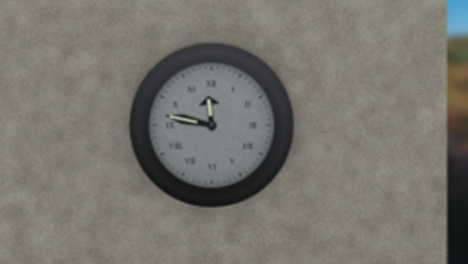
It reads {"hour": 11, "minute": 47}
